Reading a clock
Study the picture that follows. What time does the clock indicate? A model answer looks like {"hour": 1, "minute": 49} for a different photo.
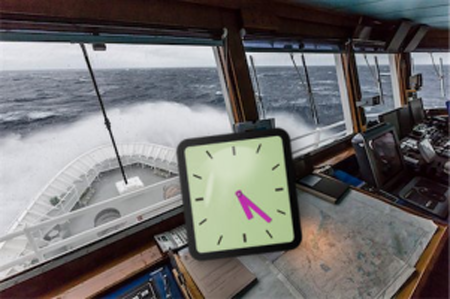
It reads {"hour": 5, "minute": 23}
